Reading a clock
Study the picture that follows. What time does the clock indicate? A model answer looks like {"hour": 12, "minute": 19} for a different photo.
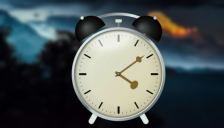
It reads {"hour": 4, "minute": 9}
